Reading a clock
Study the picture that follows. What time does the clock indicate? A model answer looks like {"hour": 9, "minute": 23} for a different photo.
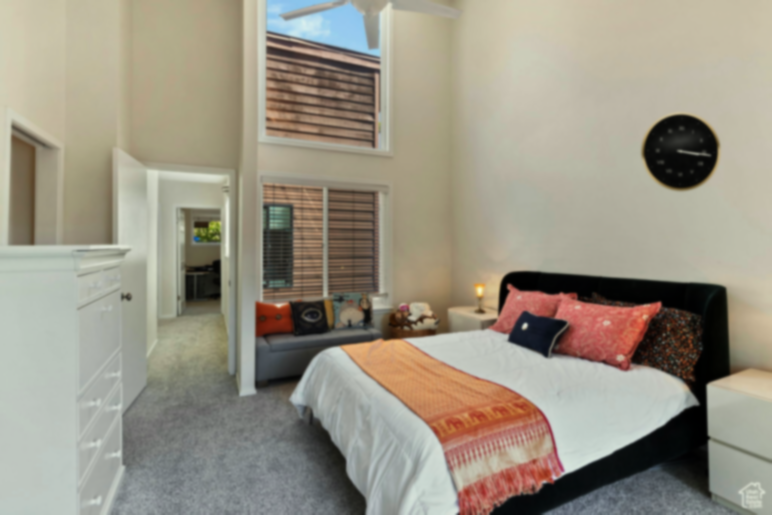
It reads {"hour": 3, "minute": 16}
